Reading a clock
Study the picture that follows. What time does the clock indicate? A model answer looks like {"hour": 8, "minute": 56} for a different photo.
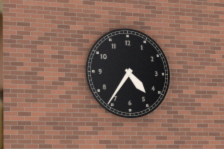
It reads {"hour": 4, "minute": 36}
